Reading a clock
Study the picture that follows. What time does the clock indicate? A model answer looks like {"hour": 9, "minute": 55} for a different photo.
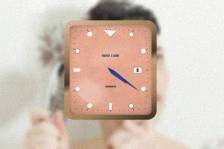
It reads {"hour": 4, "minute": 21}
